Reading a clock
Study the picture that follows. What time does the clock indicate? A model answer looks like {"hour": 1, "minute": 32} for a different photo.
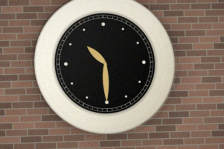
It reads {"hour": 10, "minute": 30}
